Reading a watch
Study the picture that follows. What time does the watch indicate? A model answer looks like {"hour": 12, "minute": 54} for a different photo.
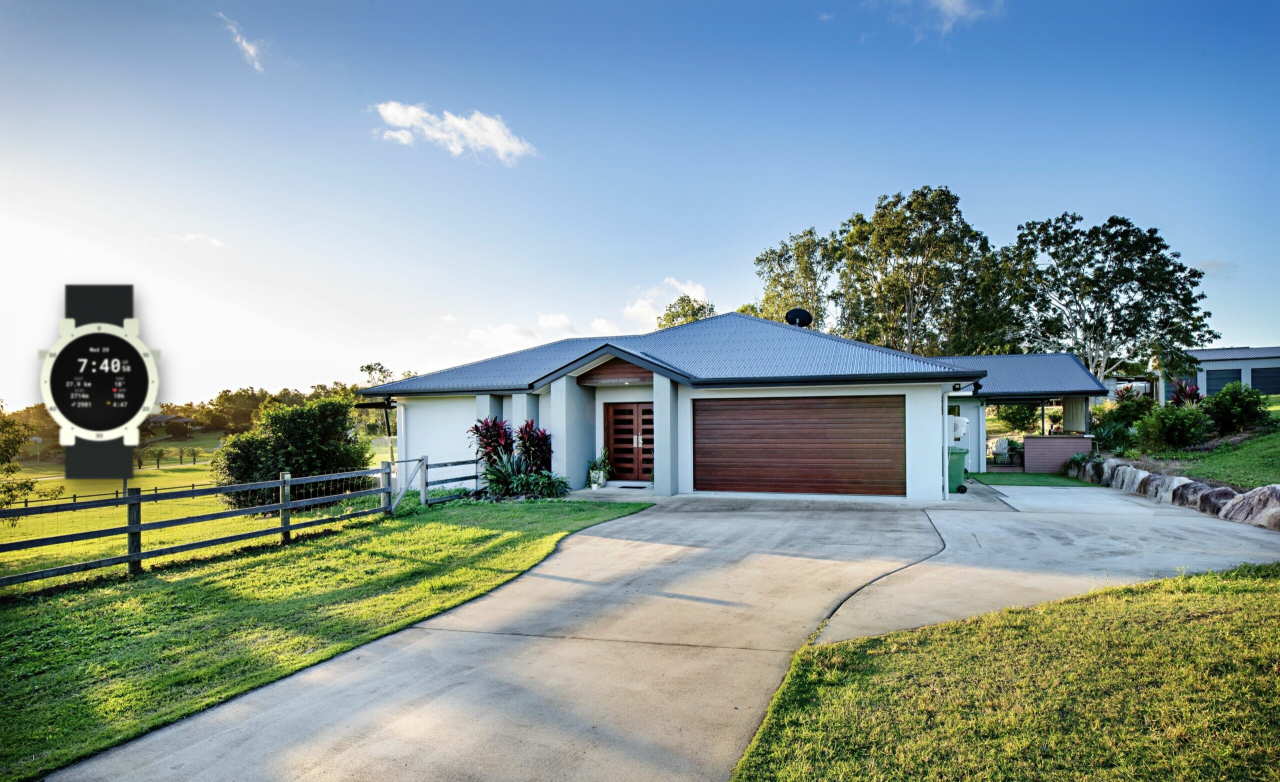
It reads {"hour": 7, "minute": 40}
